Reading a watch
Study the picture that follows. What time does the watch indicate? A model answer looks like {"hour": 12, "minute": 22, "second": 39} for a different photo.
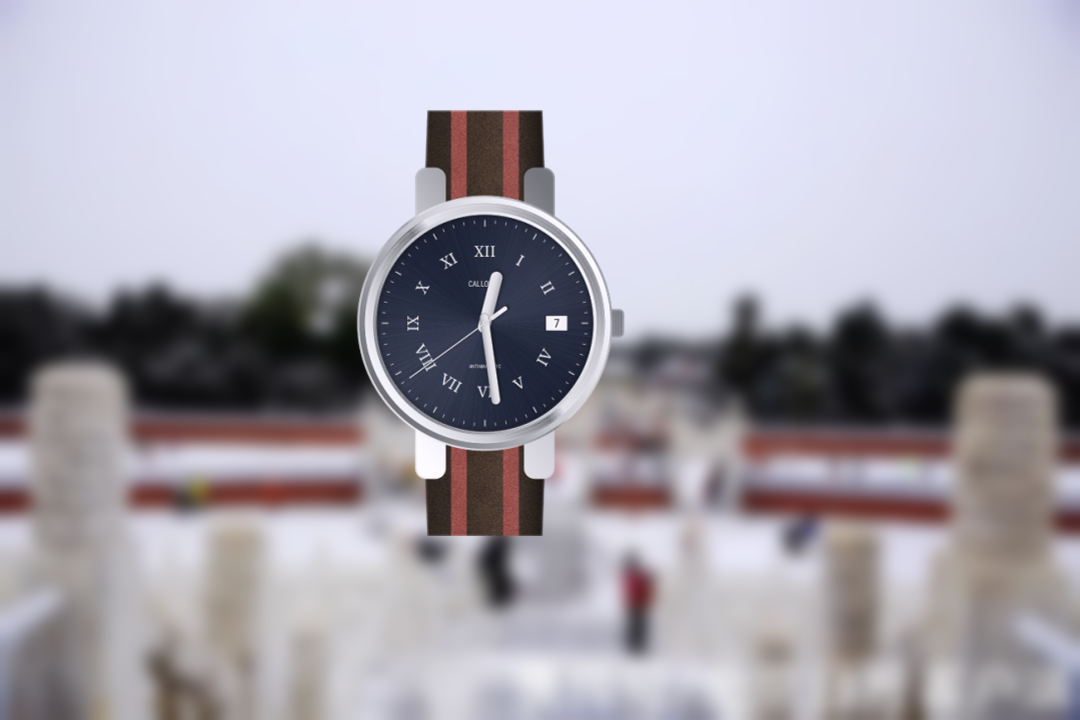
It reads {"hour": 12, "minute": 28, "second": 39}
